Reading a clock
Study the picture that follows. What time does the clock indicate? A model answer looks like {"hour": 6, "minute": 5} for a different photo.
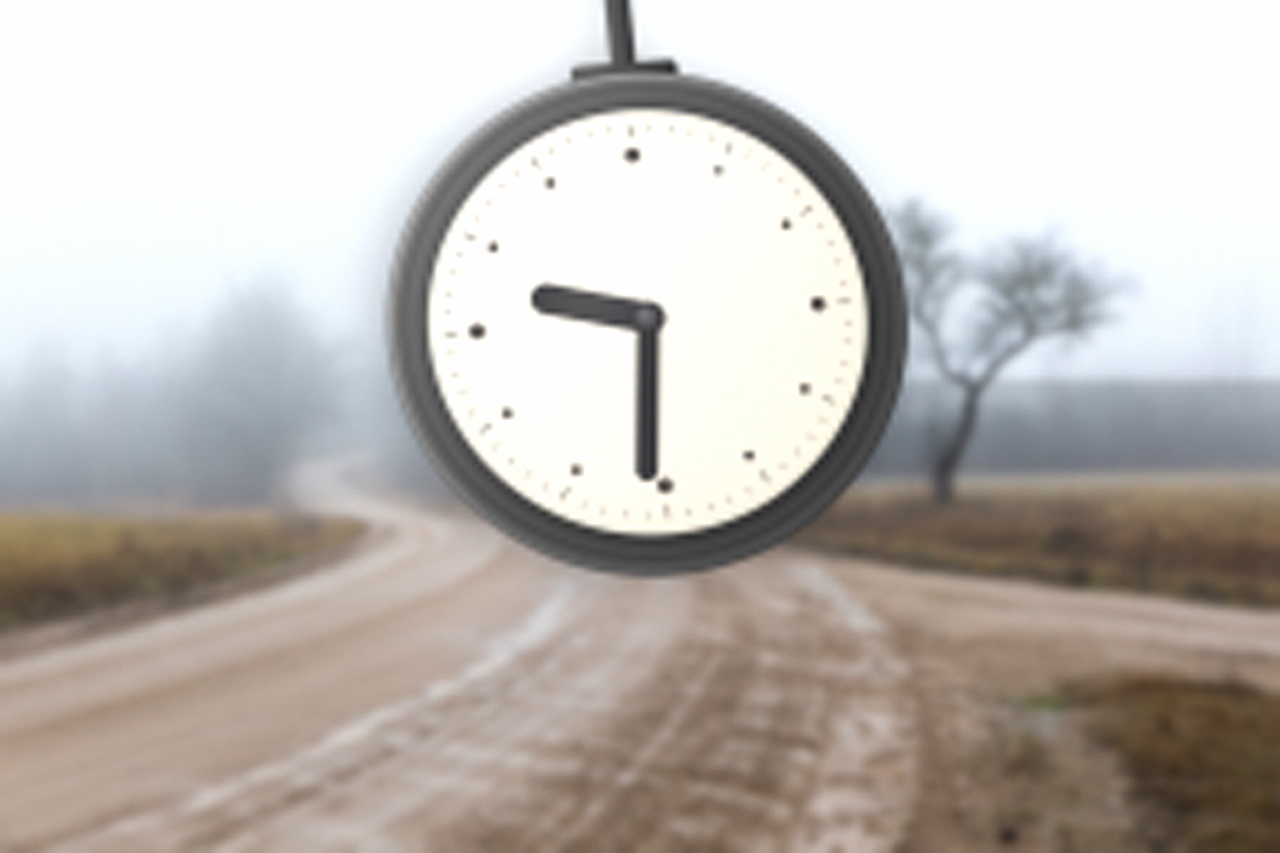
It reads {"hour": 9, "minute": 31}
